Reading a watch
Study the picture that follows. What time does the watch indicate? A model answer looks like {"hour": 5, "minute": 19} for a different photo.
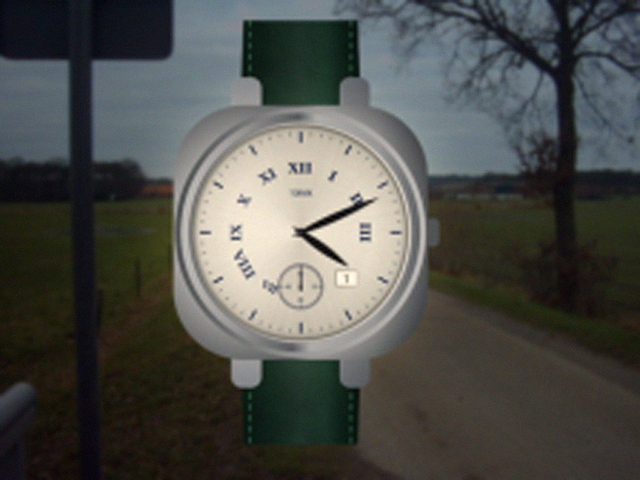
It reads {"hour": 4, "minute": 11}
